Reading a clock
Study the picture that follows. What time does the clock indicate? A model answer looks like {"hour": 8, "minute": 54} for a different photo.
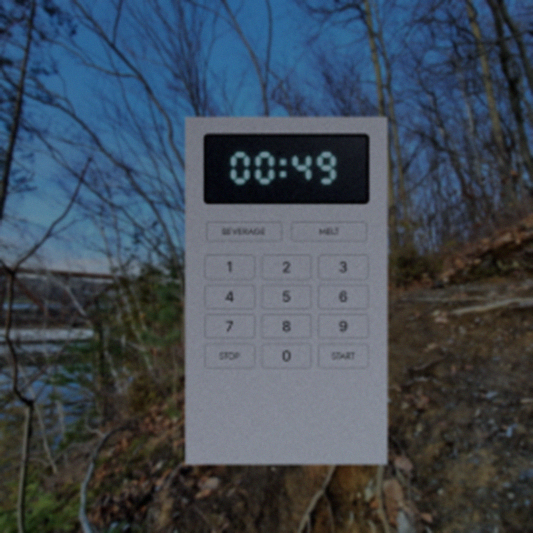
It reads {"hour": 0, "minute": 49}
